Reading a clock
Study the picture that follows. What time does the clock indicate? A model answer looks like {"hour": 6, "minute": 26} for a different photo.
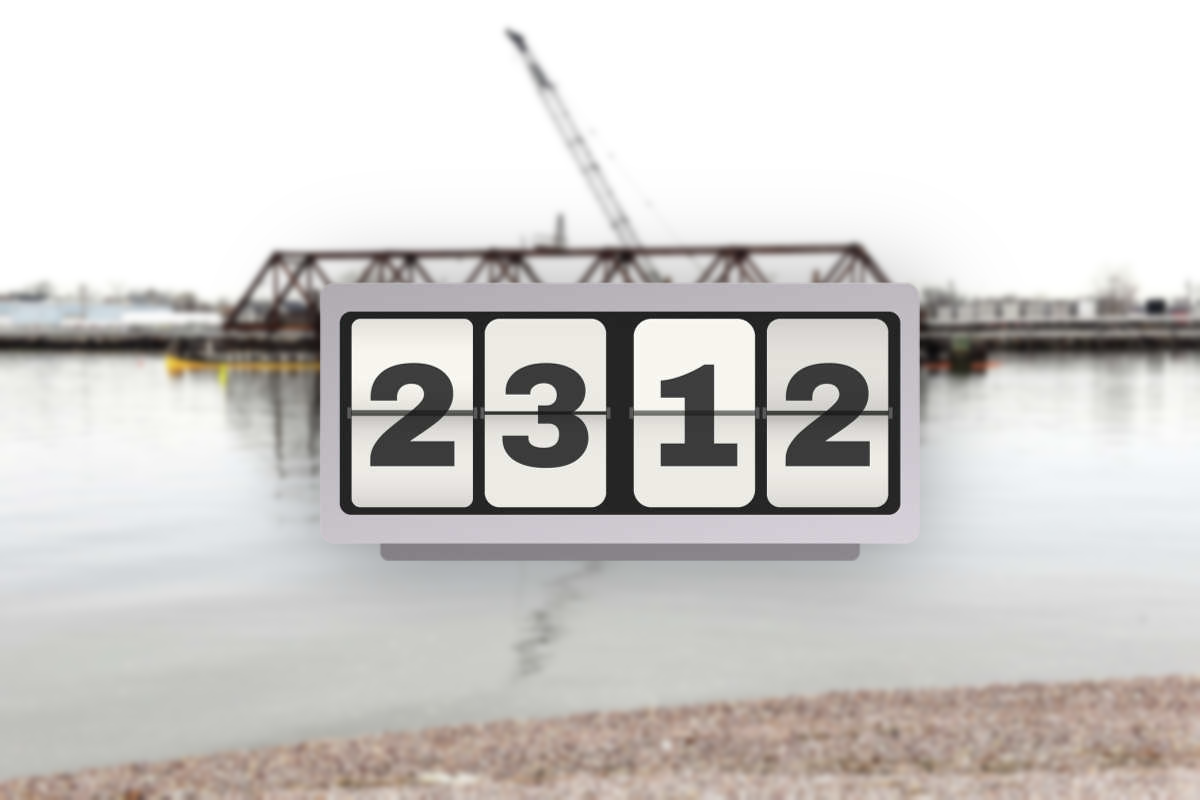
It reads {"hour": 23, "minute": 12}
